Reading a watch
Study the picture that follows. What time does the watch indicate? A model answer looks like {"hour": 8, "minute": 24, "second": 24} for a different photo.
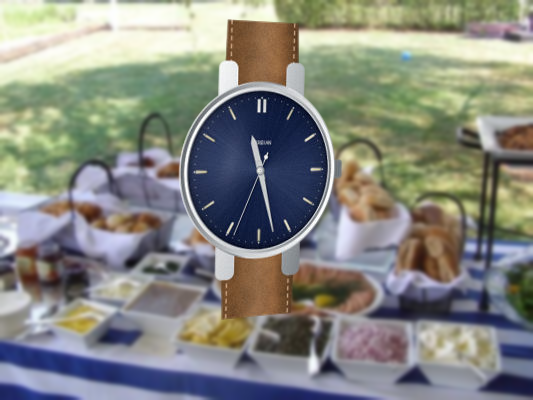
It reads {"hour": 11, "minute": 27, "second": 34}
